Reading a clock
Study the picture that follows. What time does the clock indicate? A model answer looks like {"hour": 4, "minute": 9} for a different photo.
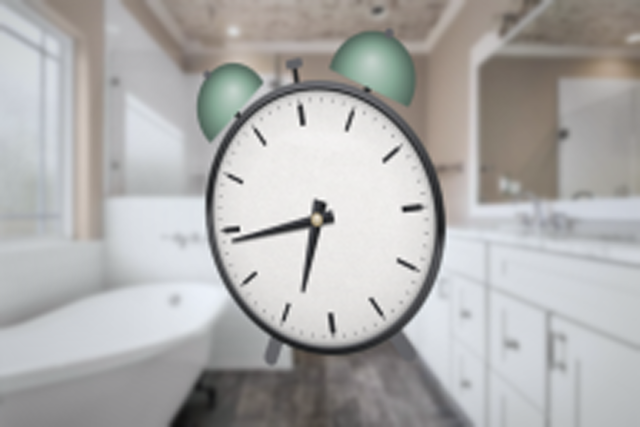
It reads {"hour": 6, "minute": 44}
